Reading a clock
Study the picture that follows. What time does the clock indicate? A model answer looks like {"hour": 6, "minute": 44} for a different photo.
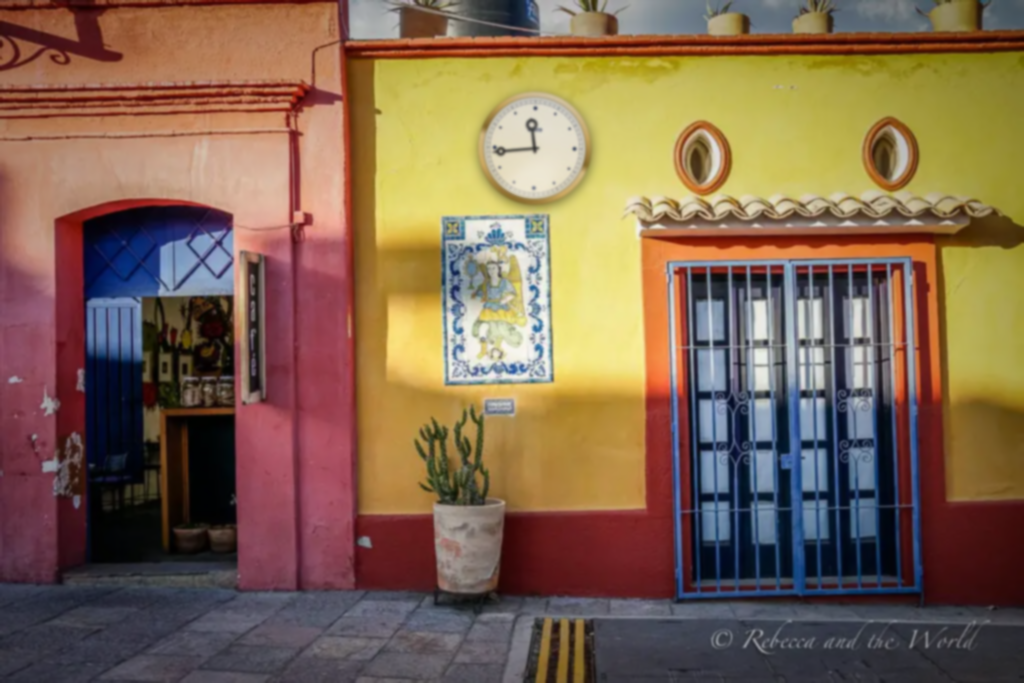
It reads {"hour": 11, "minute": 44}
